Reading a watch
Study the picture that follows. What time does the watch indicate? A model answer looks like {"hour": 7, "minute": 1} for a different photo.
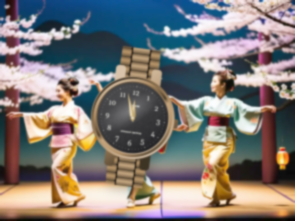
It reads {"hour": 11, "minute": 57}
